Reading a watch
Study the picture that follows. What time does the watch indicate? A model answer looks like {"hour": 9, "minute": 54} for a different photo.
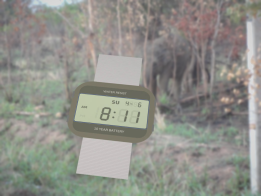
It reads {"hour": 8, "minute": 11}
